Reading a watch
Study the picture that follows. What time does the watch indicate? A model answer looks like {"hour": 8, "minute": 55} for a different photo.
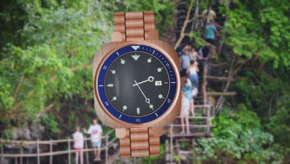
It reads {"hour": 2, "minute": 25}
